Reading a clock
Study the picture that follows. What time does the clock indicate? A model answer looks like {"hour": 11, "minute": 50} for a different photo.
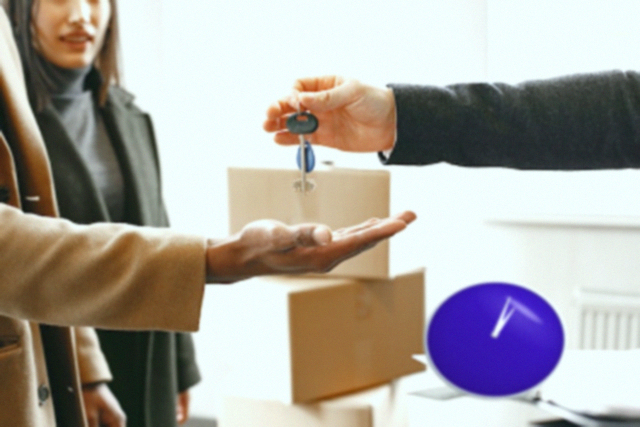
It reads {"hour": 1, "minute": 3}
